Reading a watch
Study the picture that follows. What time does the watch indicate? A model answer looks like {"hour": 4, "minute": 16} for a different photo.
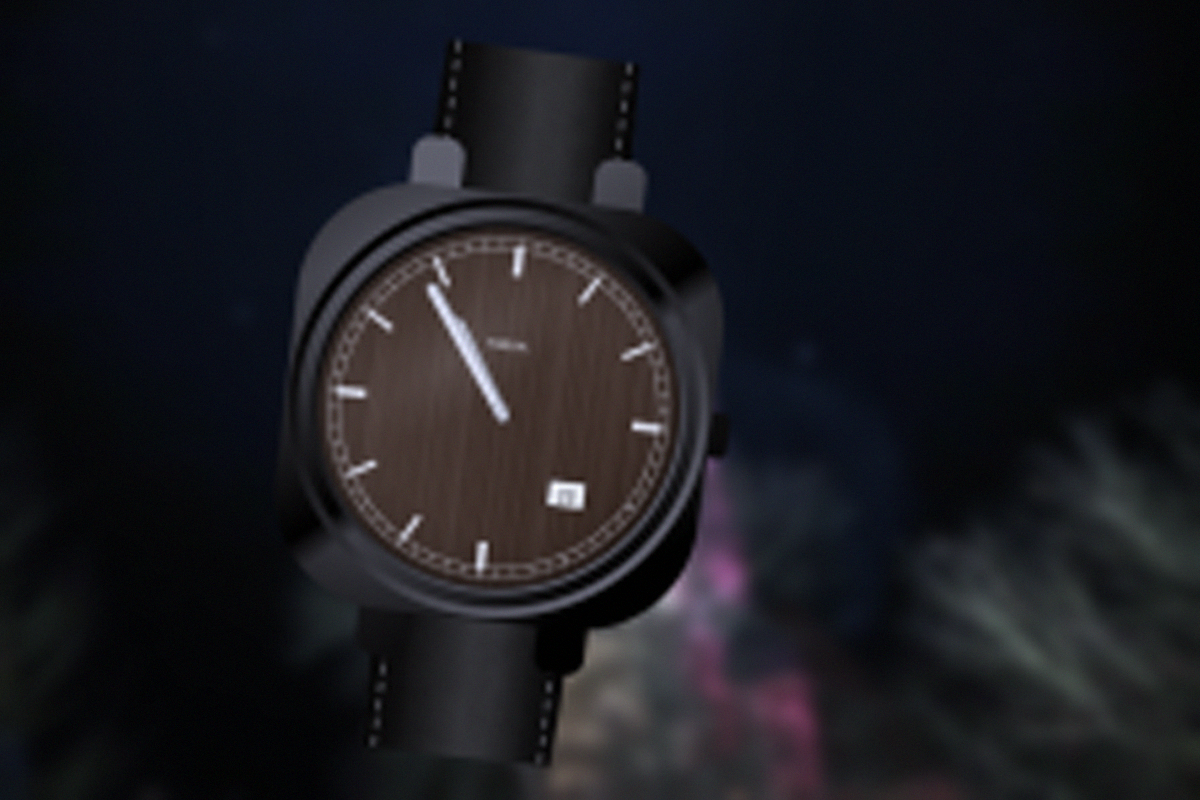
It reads {"hour": 10, "minute": 54}
